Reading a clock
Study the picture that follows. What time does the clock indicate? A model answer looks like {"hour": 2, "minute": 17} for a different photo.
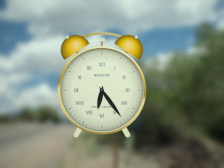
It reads {"hour": 6, "minute": 24}
